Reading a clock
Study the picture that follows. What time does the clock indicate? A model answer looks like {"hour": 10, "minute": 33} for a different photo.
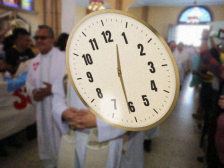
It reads {"hour": 12, "minute": 31}
